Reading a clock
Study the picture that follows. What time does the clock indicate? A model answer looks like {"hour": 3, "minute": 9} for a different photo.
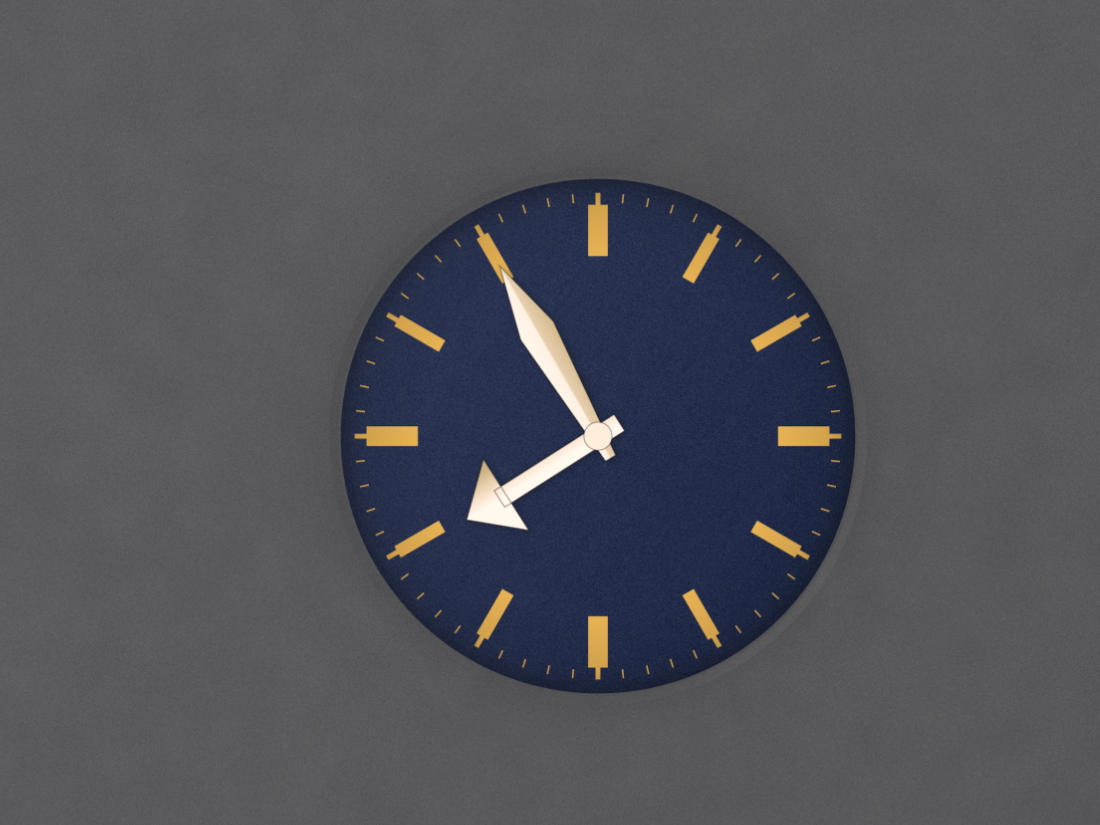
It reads {"hour": 7, "minute": 55}
